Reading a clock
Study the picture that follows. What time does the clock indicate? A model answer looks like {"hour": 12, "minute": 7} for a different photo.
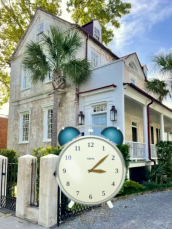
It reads {"hour": 3, "minute": 8}
